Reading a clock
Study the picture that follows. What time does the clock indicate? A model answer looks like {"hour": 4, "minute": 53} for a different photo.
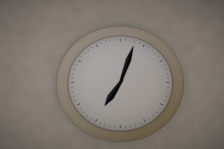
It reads {"hour": 7, "minute": 3}
